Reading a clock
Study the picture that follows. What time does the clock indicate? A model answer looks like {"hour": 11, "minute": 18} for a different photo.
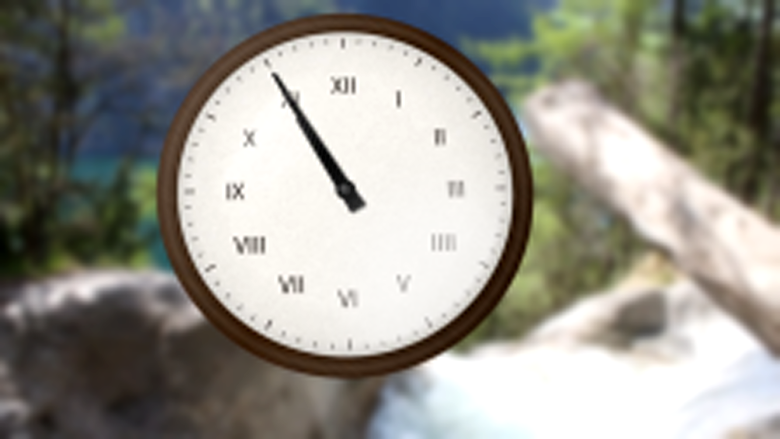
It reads {"hour": 10, "minute": 55}
